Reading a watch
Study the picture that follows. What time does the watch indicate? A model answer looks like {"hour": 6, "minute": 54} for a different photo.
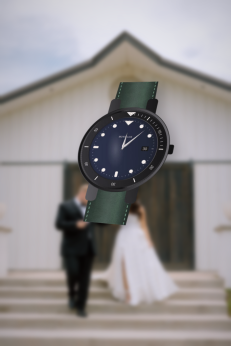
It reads {"hour": 12, "minute": 7}
